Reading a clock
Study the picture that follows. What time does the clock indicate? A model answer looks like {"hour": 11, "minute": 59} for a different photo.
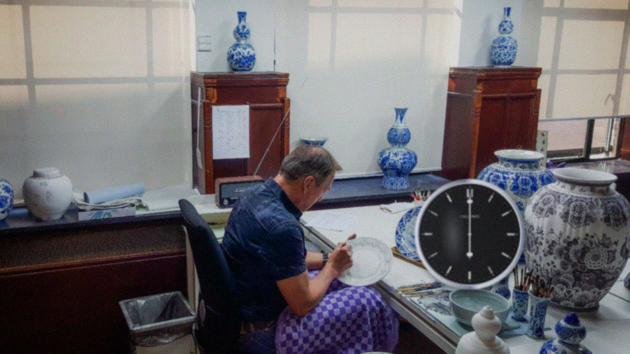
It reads {"hour": 6, "minute": 0}
